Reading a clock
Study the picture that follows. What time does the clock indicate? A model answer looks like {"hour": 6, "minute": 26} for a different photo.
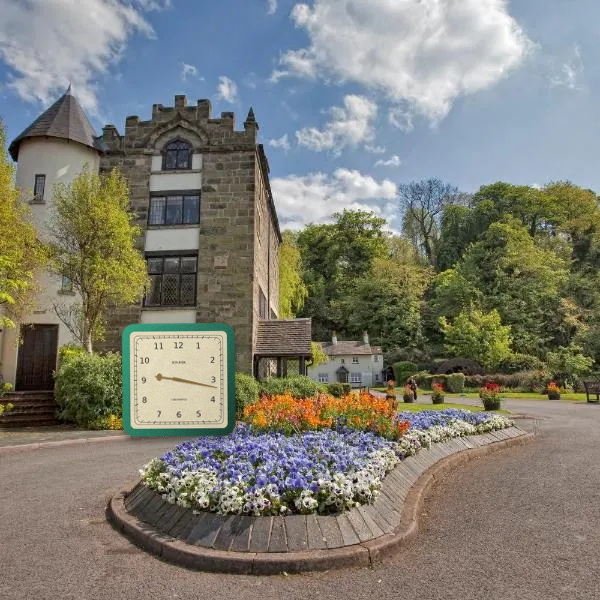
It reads {"hour": 9, "minute": 17}
